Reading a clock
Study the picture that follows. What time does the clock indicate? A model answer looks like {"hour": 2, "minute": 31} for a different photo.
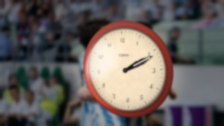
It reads {"hour": 2, "minute": 11}
